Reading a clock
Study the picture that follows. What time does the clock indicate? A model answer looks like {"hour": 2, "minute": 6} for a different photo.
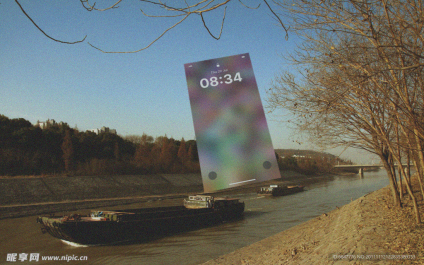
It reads {"hour": 8, "minute": 34}
